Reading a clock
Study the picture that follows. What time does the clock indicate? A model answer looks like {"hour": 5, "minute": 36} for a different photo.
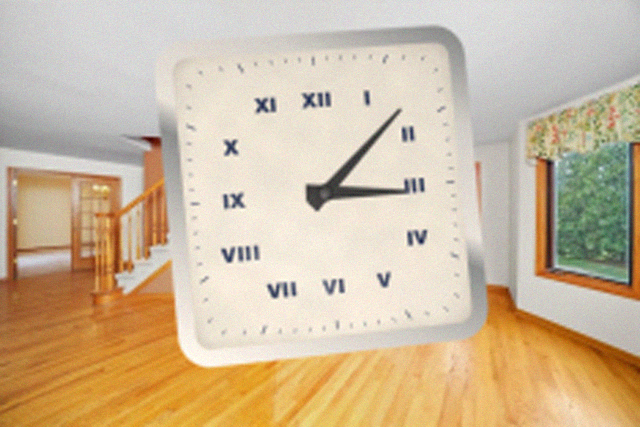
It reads {"hour": 3, "minute": 8}
